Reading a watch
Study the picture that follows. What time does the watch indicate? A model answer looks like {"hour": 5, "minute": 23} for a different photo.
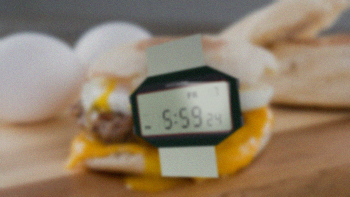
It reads {"hour": 5, "minute": 59}
